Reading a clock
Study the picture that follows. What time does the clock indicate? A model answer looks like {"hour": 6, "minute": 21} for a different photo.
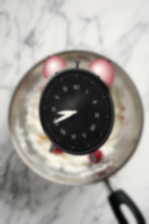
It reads {"hour": 8, "minute": 40}
